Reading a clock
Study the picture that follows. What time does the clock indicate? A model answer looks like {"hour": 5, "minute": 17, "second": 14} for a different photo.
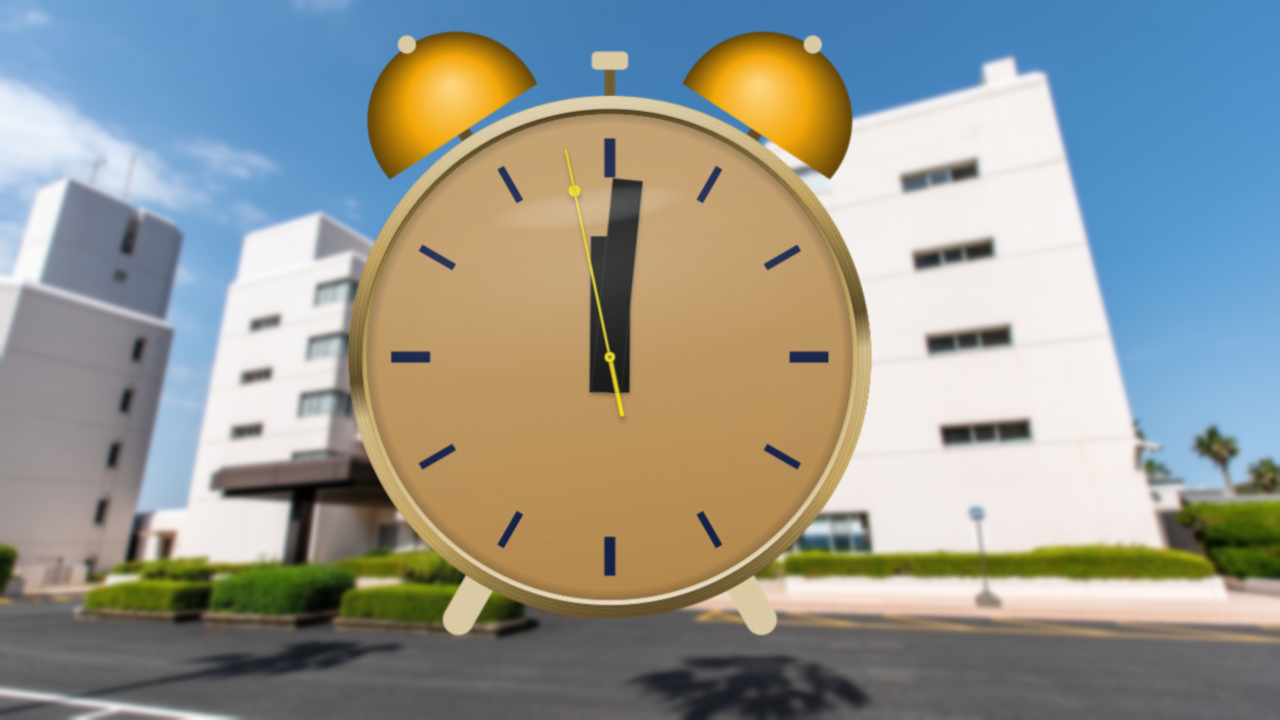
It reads {"hour": 12, "minute": 0, "second": 58}
